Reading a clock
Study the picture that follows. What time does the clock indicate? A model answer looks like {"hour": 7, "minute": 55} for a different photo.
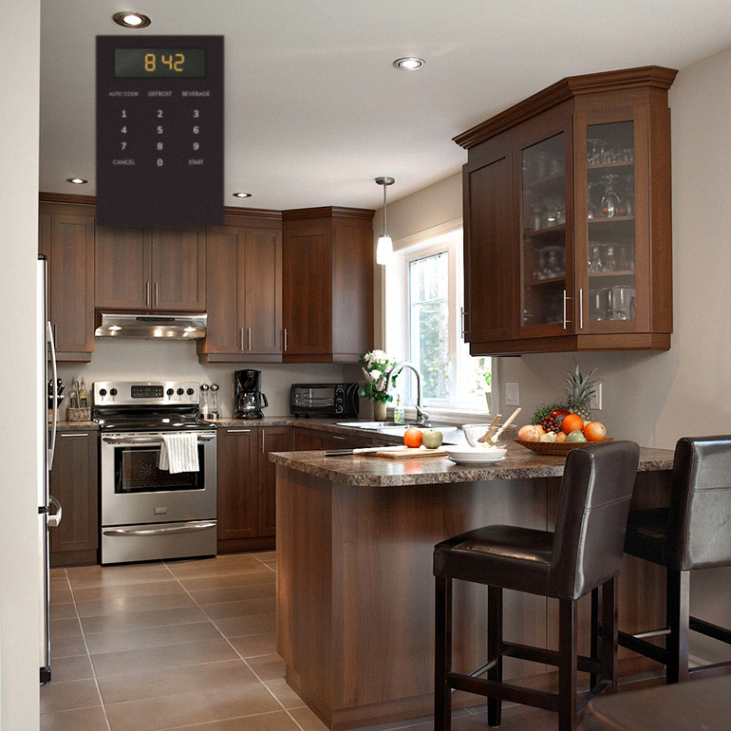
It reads {"hour": 8, "minute": 42}
